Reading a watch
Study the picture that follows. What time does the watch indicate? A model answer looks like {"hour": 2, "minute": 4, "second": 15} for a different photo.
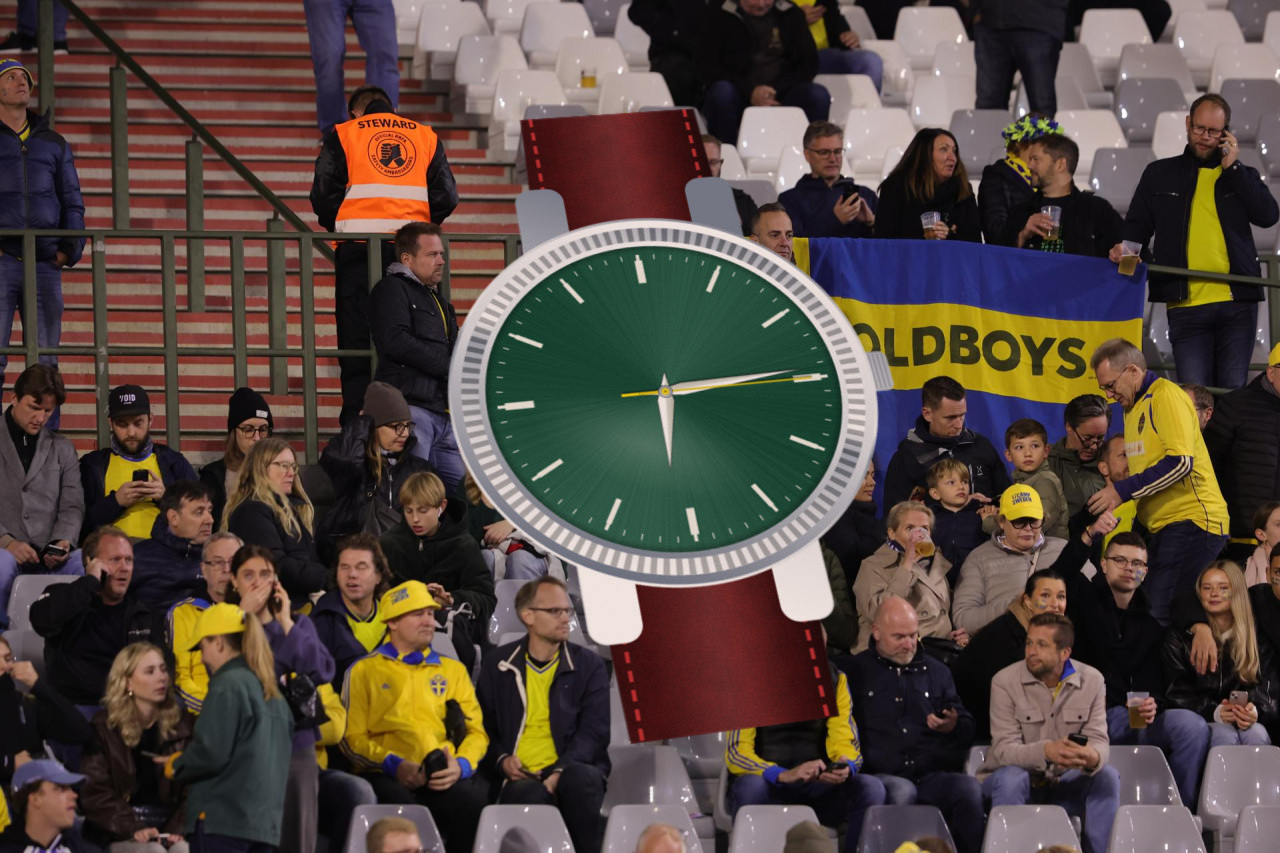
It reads {"hour": 6, "minute": 14, "second": 15}
